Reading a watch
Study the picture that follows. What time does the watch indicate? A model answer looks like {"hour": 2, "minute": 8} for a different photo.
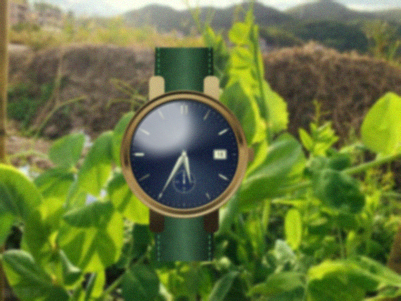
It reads {"hour": 5, "minute": 35}
